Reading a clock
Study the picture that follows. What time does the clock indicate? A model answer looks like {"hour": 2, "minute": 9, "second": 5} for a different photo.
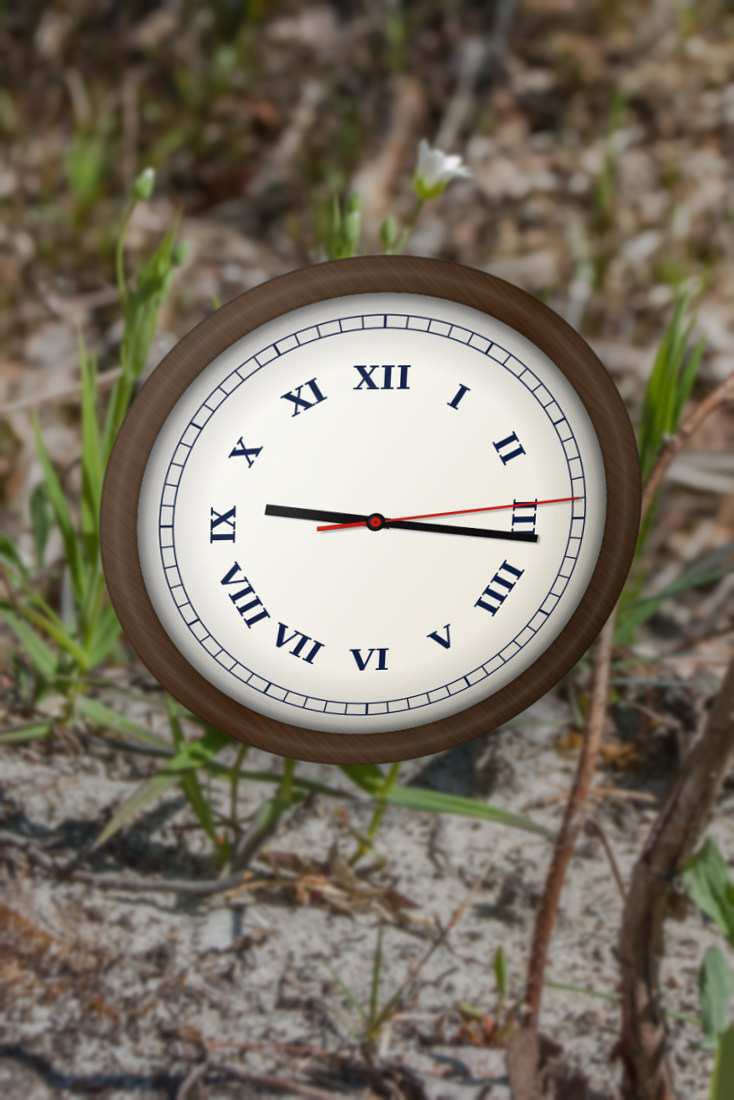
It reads {"hour": 9, "minute": 16, "second": 14}
